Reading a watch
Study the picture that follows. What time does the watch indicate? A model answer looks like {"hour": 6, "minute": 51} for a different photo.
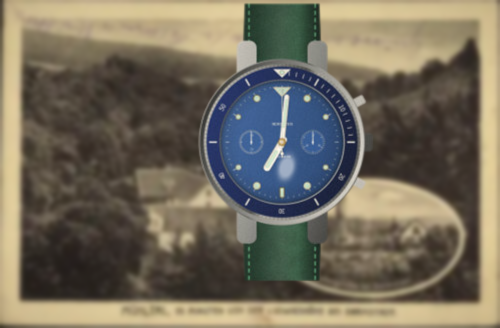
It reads {"hour": 7, "minute": 1}
